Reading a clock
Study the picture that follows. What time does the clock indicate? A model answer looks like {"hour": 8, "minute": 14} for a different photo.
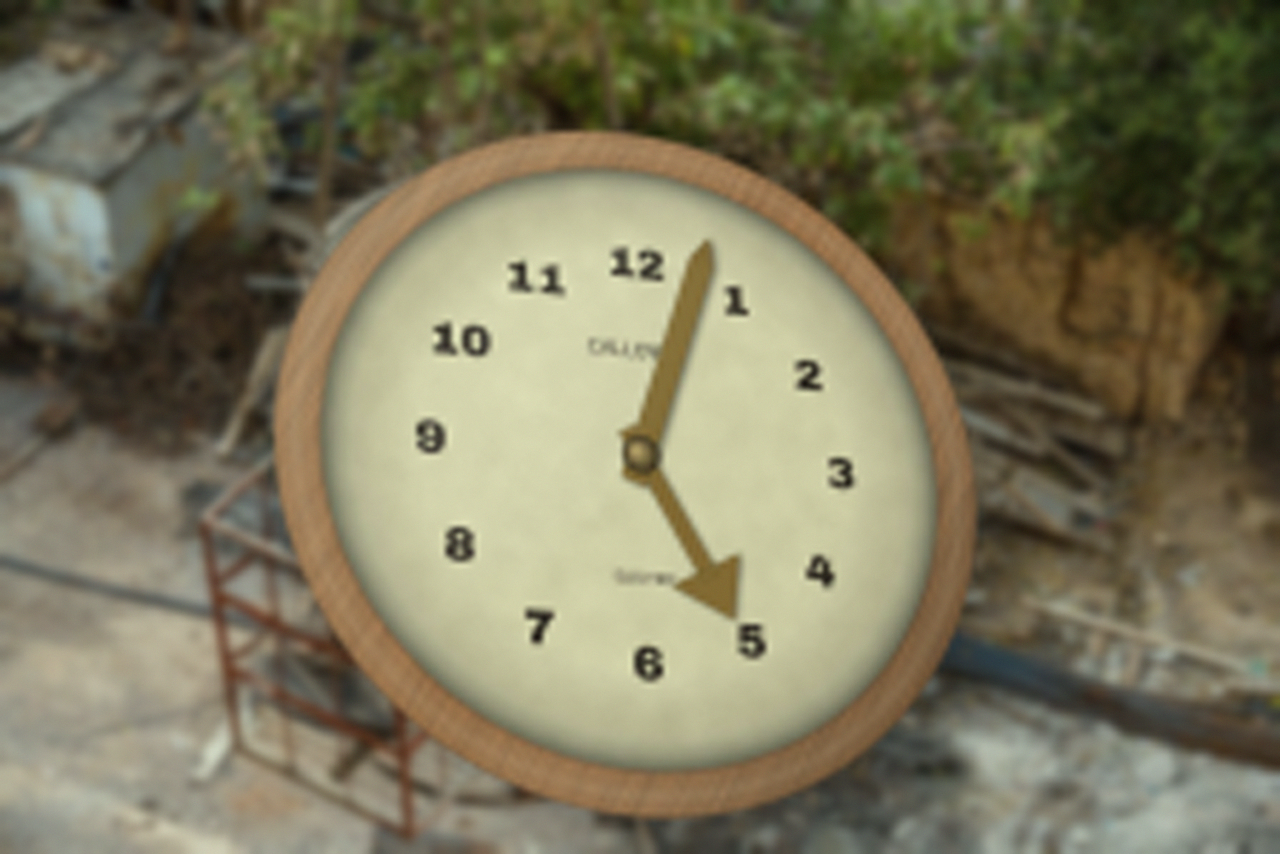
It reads {"hour": 5, "minute": 3}
